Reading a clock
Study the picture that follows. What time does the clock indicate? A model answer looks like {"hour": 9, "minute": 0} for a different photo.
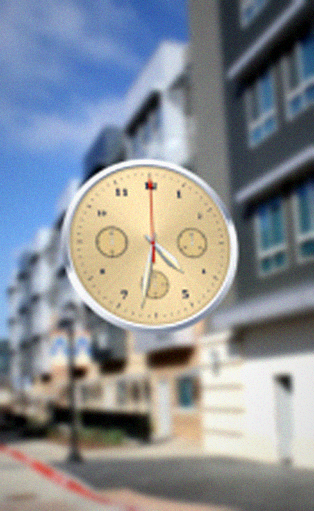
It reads {"hour": 4, "minute": 32}
